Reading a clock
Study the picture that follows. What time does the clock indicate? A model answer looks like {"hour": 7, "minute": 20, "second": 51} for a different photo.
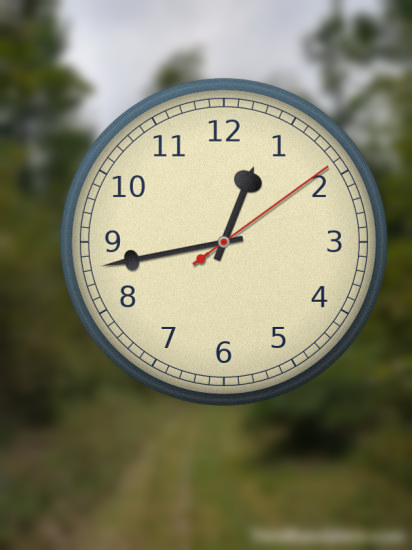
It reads {"hour": 12, "minute": 43, "second": 9}
